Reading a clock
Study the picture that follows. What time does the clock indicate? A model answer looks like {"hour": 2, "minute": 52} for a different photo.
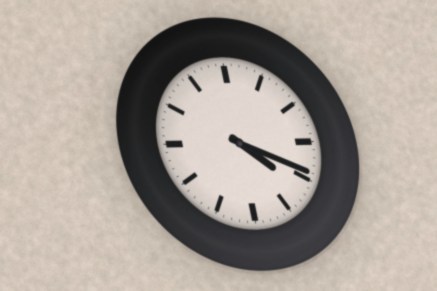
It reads {"hour": 4, "minute": 19}
